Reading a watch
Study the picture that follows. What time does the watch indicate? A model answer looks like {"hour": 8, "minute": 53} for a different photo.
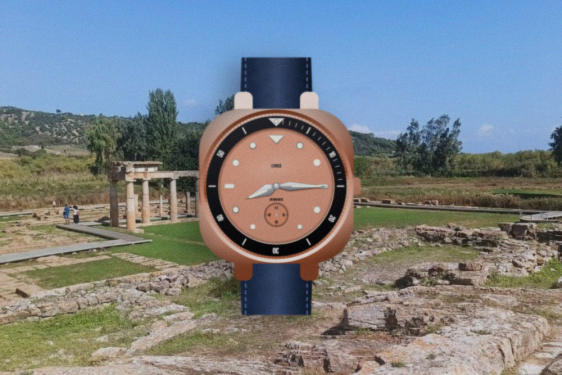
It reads {"hour": 8, "minute": 15}
